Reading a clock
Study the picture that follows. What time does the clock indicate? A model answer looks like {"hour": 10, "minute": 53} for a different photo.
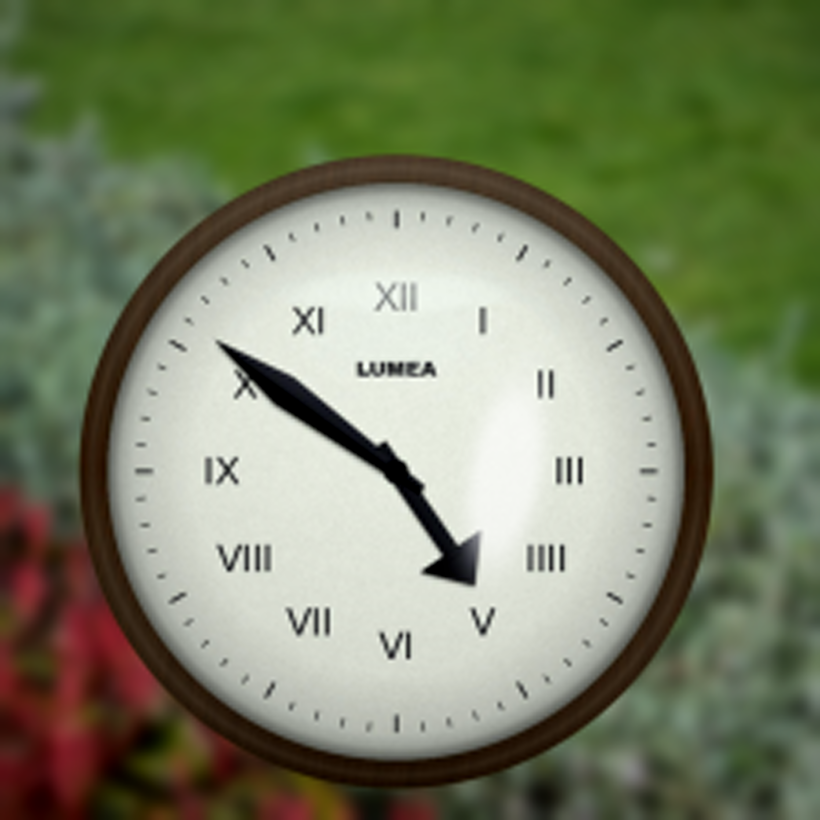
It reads {"hour": 4, "minute": 51}
